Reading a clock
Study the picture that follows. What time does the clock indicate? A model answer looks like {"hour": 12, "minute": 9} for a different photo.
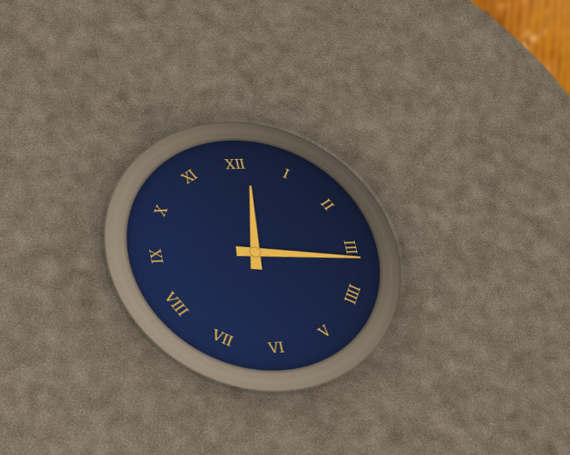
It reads {"hour": 12, "minute": 16}
